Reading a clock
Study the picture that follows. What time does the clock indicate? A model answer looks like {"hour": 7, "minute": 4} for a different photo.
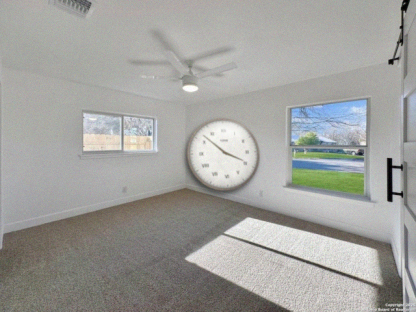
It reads {"hour": 3, "minute": 52}
